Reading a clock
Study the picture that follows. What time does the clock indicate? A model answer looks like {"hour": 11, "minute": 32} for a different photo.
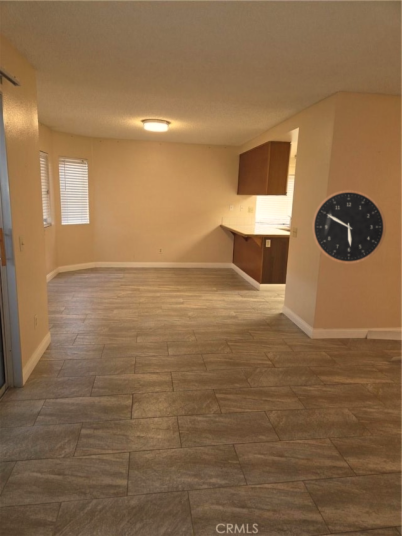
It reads {"hour": 5, "minute": 50}
